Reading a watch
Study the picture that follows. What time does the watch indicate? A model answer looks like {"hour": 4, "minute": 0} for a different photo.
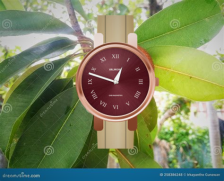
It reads {"hour": 12, "minute": 48}
